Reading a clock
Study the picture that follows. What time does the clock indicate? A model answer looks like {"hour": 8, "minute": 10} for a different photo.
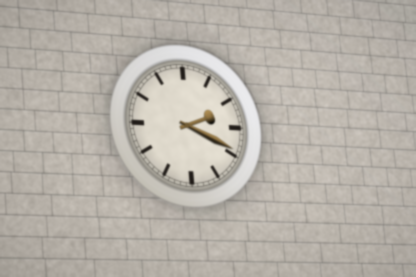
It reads {"hour": 2, "minute": 19}
